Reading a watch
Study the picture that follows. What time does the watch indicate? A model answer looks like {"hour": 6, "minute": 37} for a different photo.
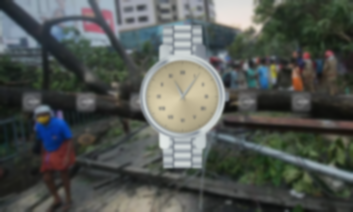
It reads {"hour": 11, "minute": 6}
